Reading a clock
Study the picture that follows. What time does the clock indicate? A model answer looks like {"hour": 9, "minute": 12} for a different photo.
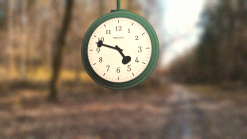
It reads {"hour": 4, "minute": 48}
